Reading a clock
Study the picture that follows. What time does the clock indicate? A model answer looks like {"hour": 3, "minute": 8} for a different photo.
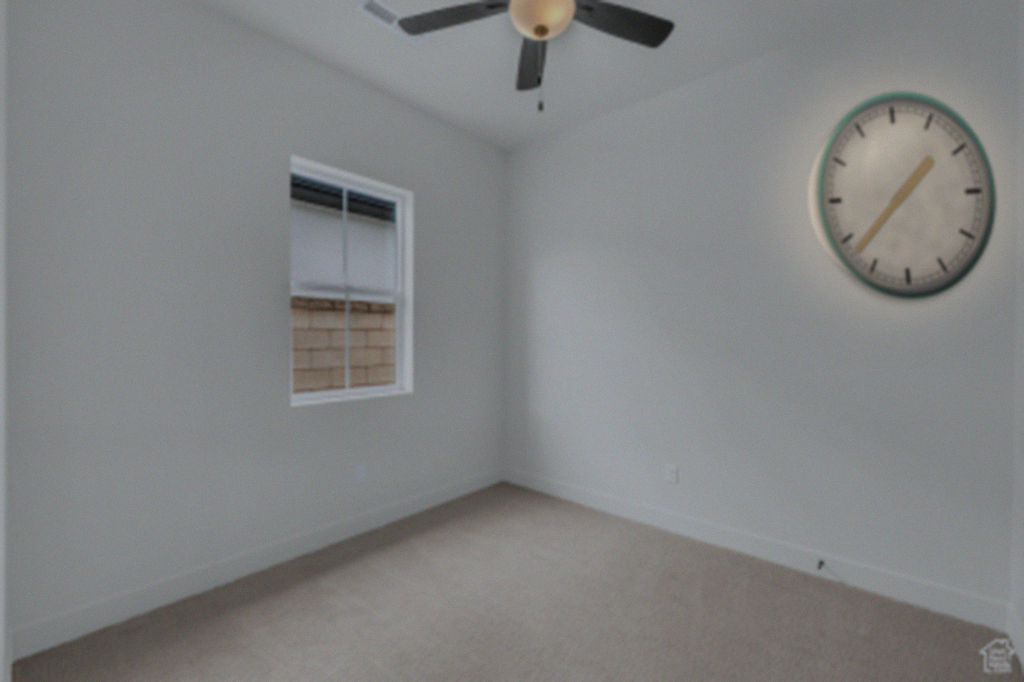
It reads {"hour": 1, "minute": 38}
